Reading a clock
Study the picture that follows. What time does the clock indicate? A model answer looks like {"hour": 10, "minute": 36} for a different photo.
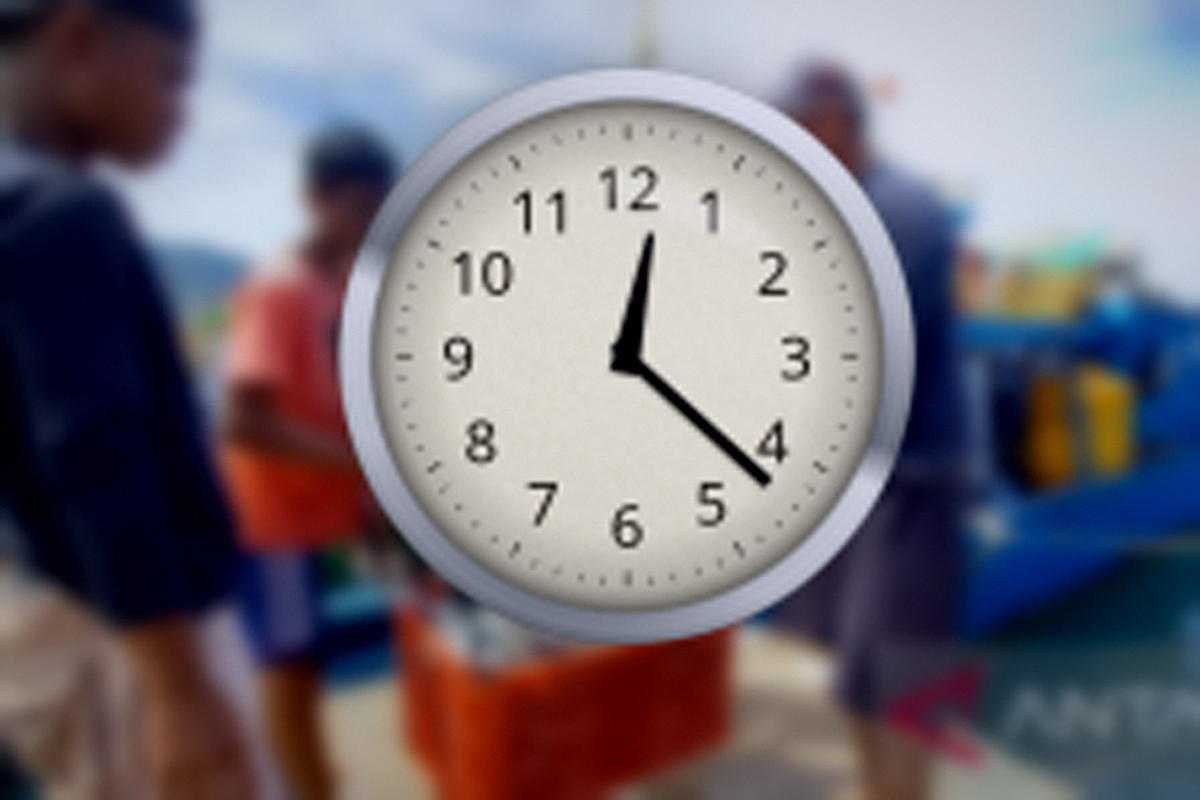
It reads {"hour": 12, "minute": 22}
